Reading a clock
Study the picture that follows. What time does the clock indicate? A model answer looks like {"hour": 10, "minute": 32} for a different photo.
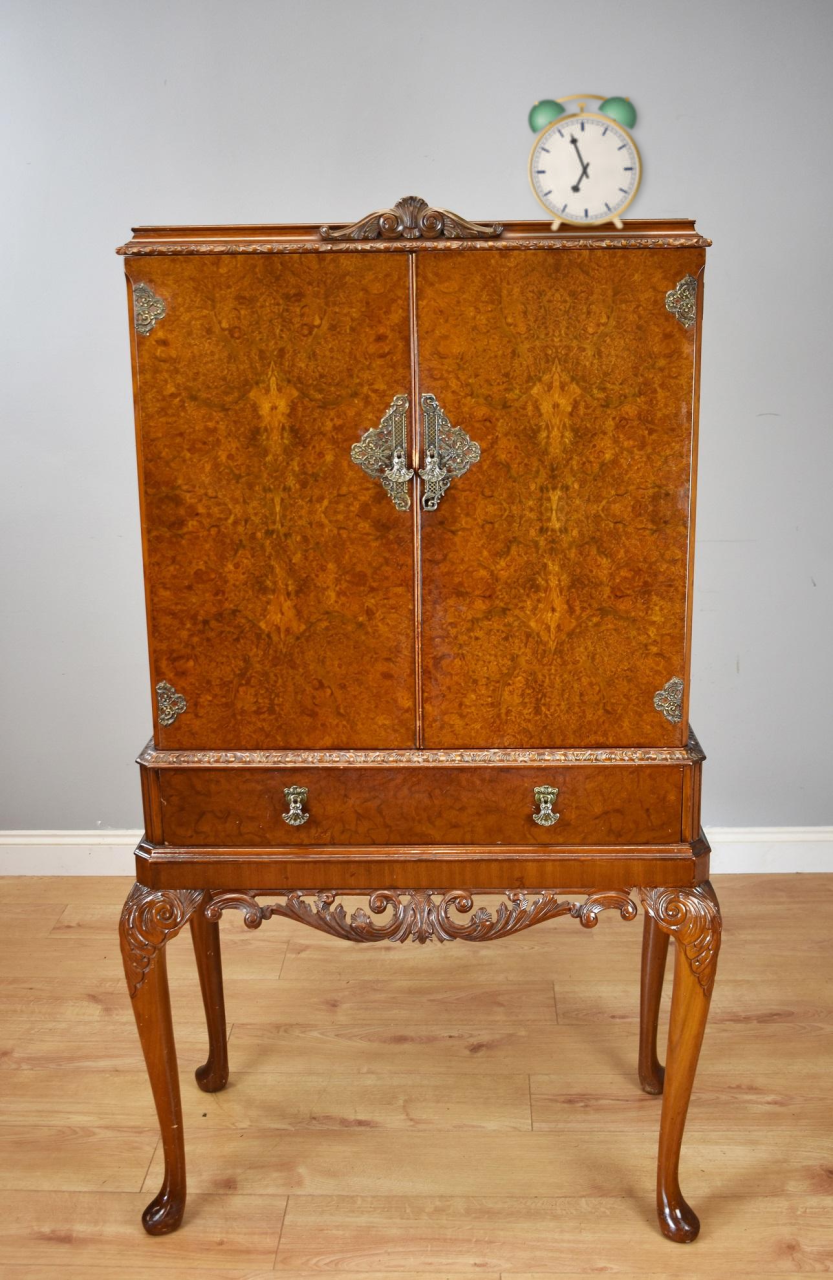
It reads {"hour": 6, "minute": 57}
